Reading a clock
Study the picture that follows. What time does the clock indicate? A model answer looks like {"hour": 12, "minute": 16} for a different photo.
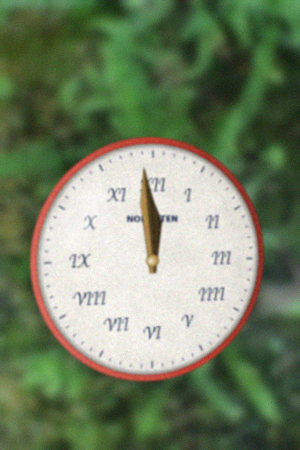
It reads {"hour": 11, "minute": 59}
